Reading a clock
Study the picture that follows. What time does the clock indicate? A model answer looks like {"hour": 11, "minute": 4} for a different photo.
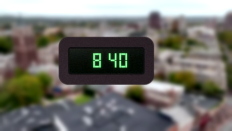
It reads {"hour": 8, "minute": 40}
